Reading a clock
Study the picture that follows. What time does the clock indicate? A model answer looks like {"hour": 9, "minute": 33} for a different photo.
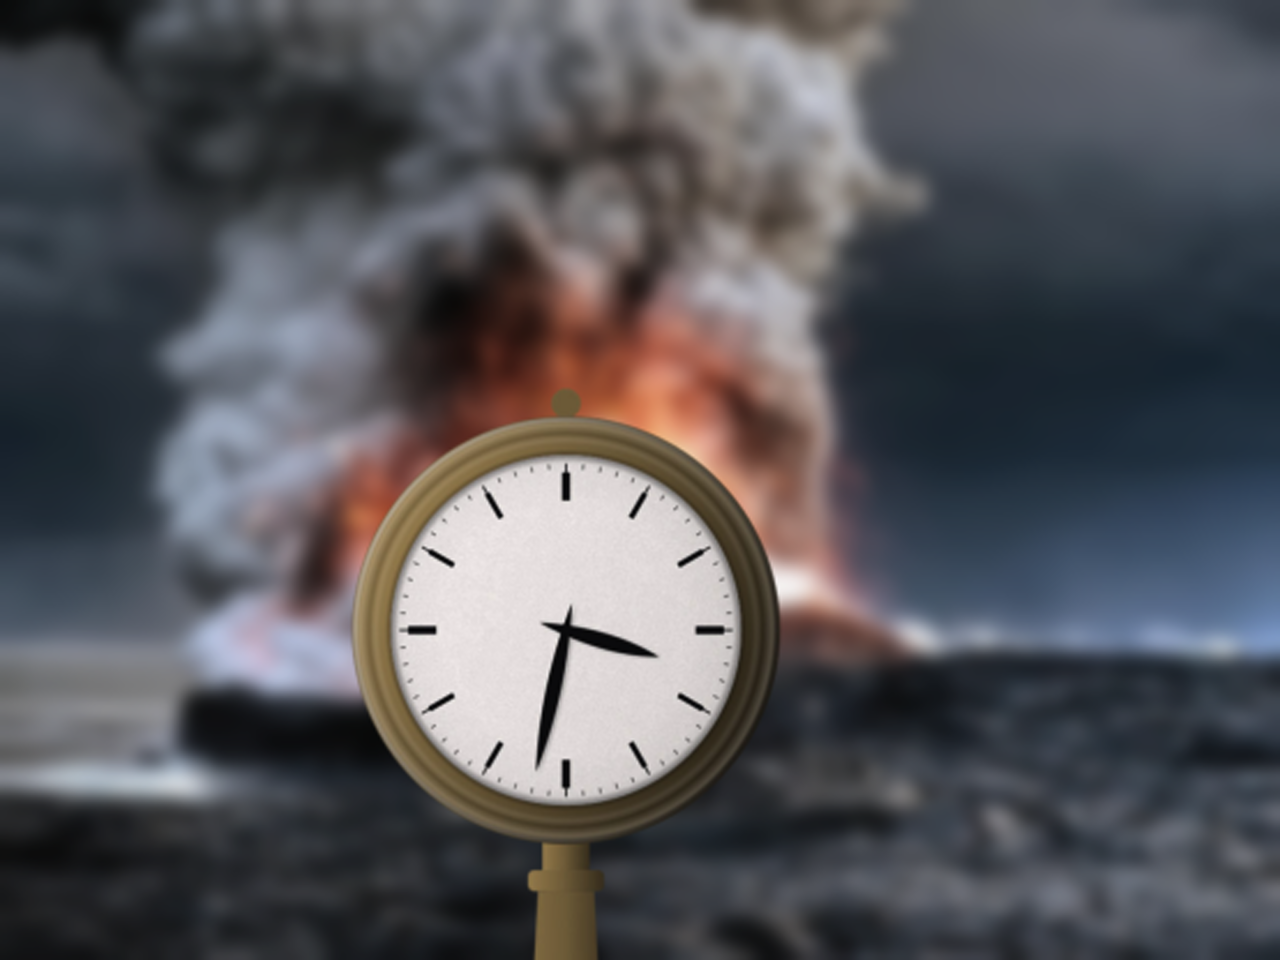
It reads {"hour": 3, "minute": 32}
